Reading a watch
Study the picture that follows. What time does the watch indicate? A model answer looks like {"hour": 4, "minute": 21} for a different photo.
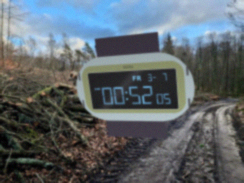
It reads {"hour": 0, "minute": 52}
